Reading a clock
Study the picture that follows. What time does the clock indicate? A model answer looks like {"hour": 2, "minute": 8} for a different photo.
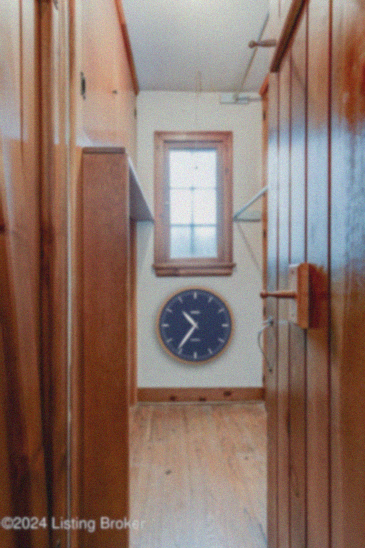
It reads {"hour": 10, "minute": 36}
